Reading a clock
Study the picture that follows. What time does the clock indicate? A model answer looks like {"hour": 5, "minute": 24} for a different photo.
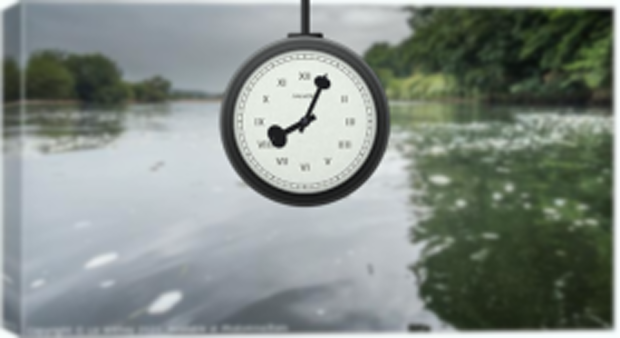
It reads {"hour": 8, "minute": 4}
